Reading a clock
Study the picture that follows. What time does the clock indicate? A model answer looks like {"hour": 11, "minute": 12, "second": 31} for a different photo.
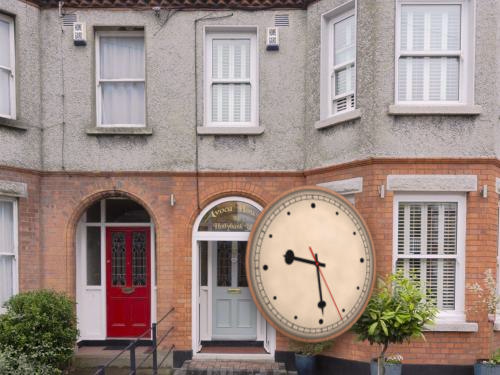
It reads {"hour": 9, "minute": 29, "second": 26}
